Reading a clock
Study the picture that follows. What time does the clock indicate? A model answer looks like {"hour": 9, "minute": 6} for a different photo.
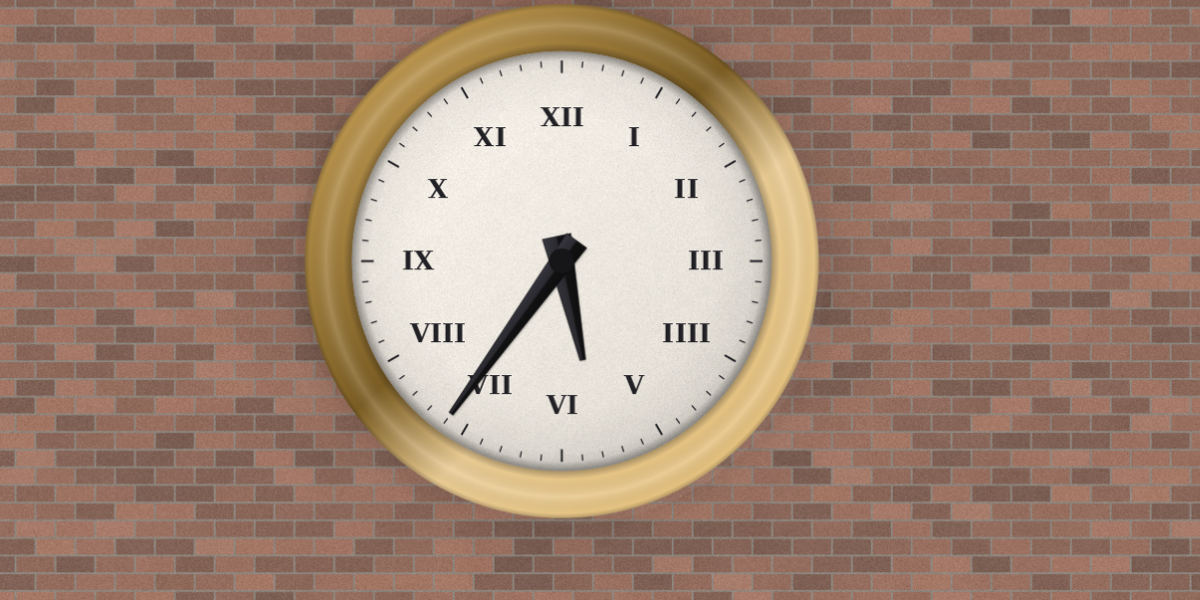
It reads {"hour": 5, "minute": 36}
